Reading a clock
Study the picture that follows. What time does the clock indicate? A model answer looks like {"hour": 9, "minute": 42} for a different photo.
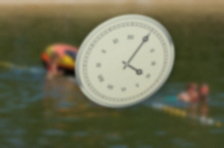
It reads {"hour": 4, "minute": 5}
